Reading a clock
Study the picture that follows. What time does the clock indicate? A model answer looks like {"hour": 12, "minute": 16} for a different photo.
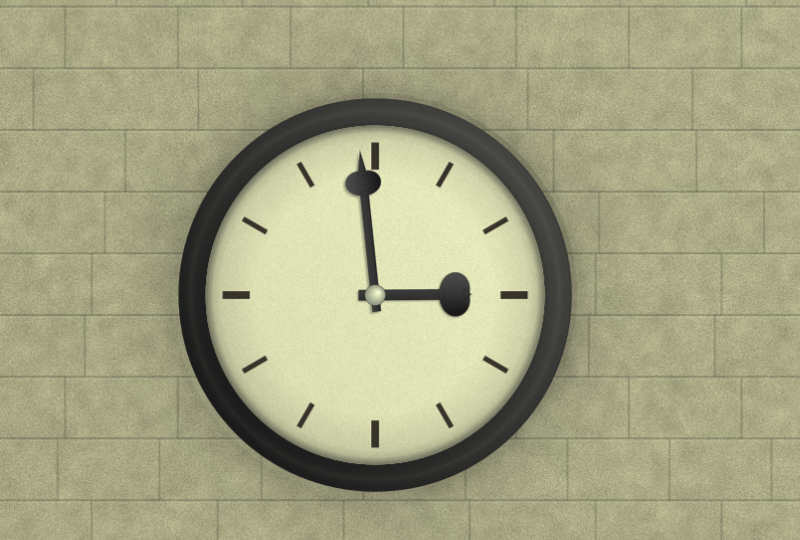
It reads {"hour": 2, "minute": 59}
